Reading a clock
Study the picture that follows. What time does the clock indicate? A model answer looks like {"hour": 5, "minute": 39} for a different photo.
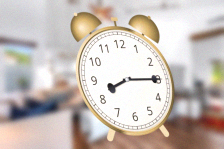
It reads {"hour": 8, "minute": 15}
